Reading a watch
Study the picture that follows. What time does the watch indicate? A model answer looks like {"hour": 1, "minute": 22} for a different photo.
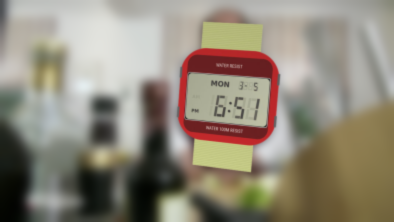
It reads {"hour": 6, "minute": 51}
